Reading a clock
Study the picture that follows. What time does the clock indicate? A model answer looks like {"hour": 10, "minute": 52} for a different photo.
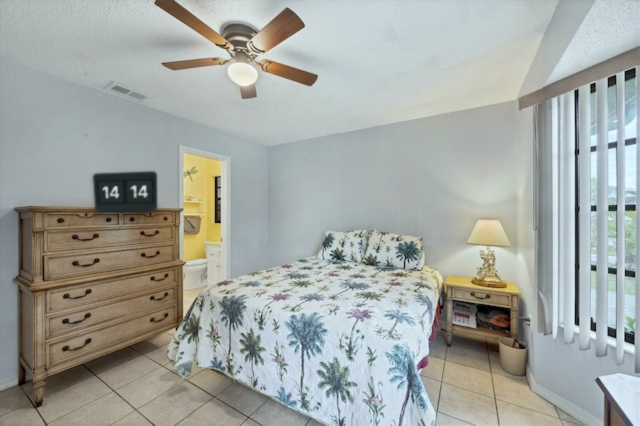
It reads {"hour": 14, "minute": 14}
